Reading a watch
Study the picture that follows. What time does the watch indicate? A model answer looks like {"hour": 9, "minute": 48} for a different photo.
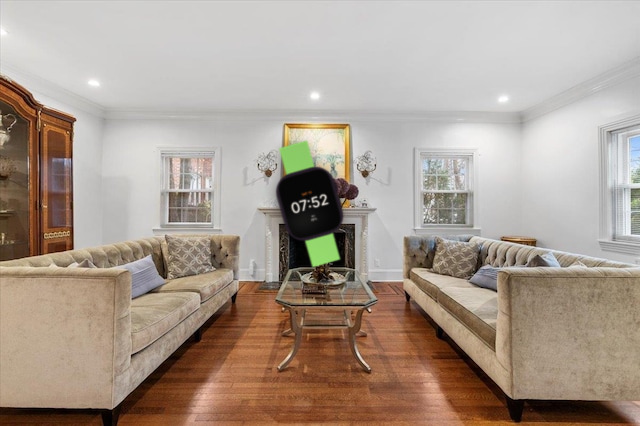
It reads {"hour": 7, "minute": 52}
